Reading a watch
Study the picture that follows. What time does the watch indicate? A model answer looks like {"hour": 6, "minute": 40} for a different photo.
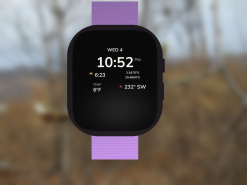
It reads {"hour": 10, "minute": 52}
